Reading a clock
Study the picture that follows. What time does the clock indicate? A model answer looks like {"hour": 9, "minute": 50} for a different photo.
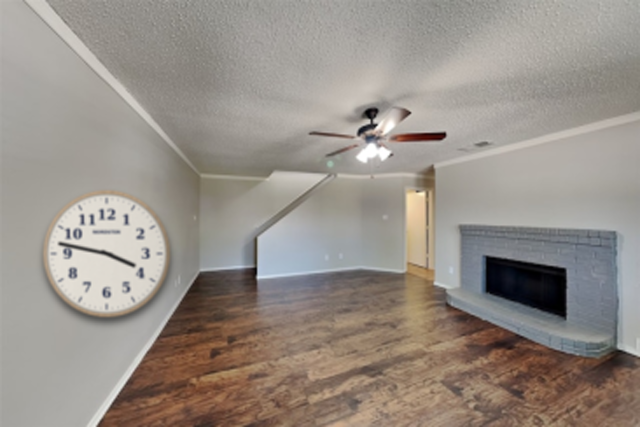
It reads {"hour": 3, "minute": 47}
